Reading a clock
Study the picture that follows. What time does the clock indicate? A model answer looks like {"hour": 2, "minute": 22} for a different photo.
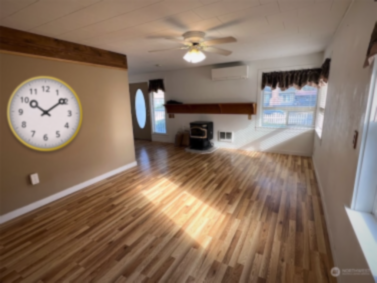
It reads {"hour": 10, "minute": 9}
